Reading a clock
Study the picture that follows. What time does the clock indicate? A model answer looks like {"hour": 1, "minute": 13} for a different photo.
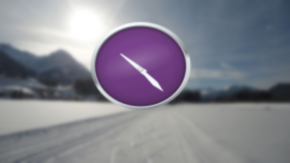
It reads {"hour": 10, "minute": 23}
